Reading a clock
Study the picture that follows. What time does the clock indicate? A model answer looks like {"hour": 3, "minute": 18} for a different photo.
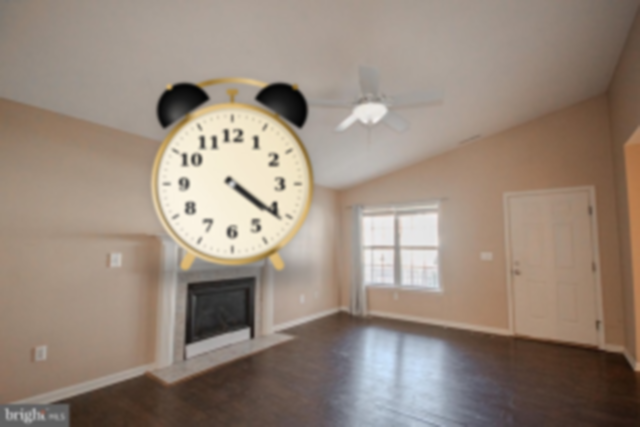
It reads {"hour": 4, "minute": 21}
